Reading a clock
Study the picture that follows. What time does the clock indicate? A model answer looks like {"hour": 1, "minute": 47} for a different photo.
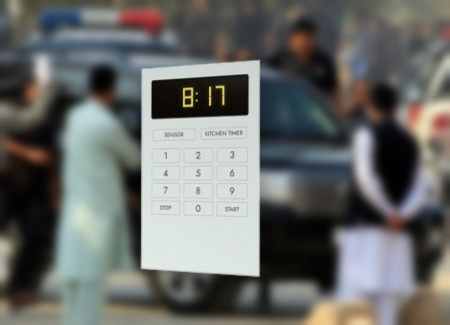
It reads {"hour": 8, "minute": 17}
